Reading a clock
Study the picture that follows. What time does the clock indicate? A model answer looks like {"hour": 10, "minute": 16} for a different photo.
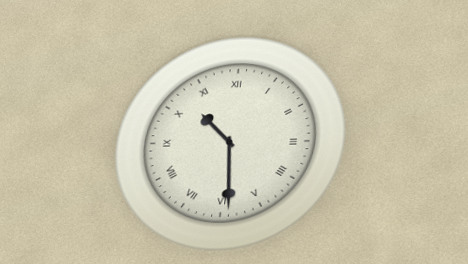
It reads {"hour": 10, "minute": 29}
